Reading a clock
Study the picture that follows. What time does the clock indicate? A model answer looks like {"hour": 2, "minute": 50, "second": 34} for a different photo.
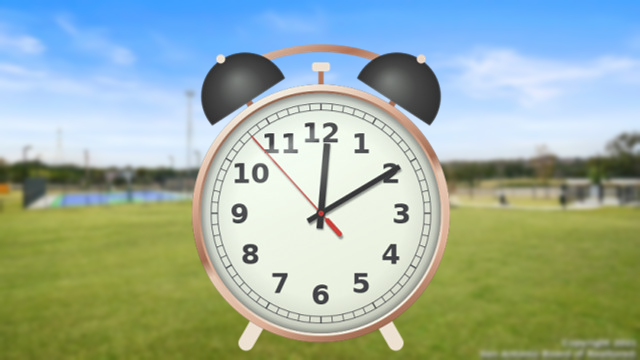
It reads {"hour": 12, "minute": 9, "second": 53}
